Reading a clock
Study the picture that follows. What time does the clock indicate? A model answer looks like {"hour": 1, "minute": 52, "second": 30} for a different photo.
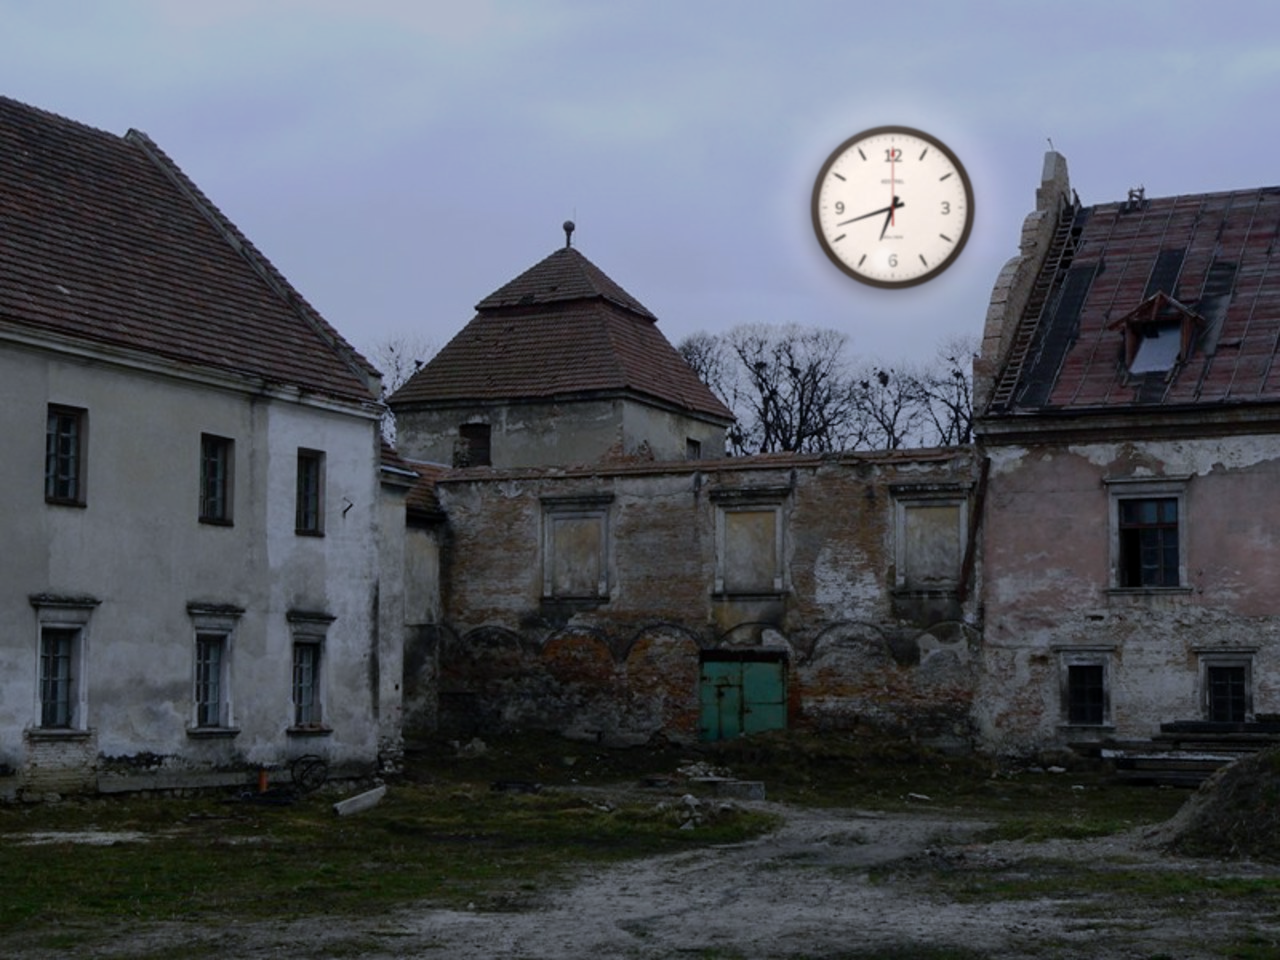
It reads {"hour": 6, "minute": 42, "second": 0}
